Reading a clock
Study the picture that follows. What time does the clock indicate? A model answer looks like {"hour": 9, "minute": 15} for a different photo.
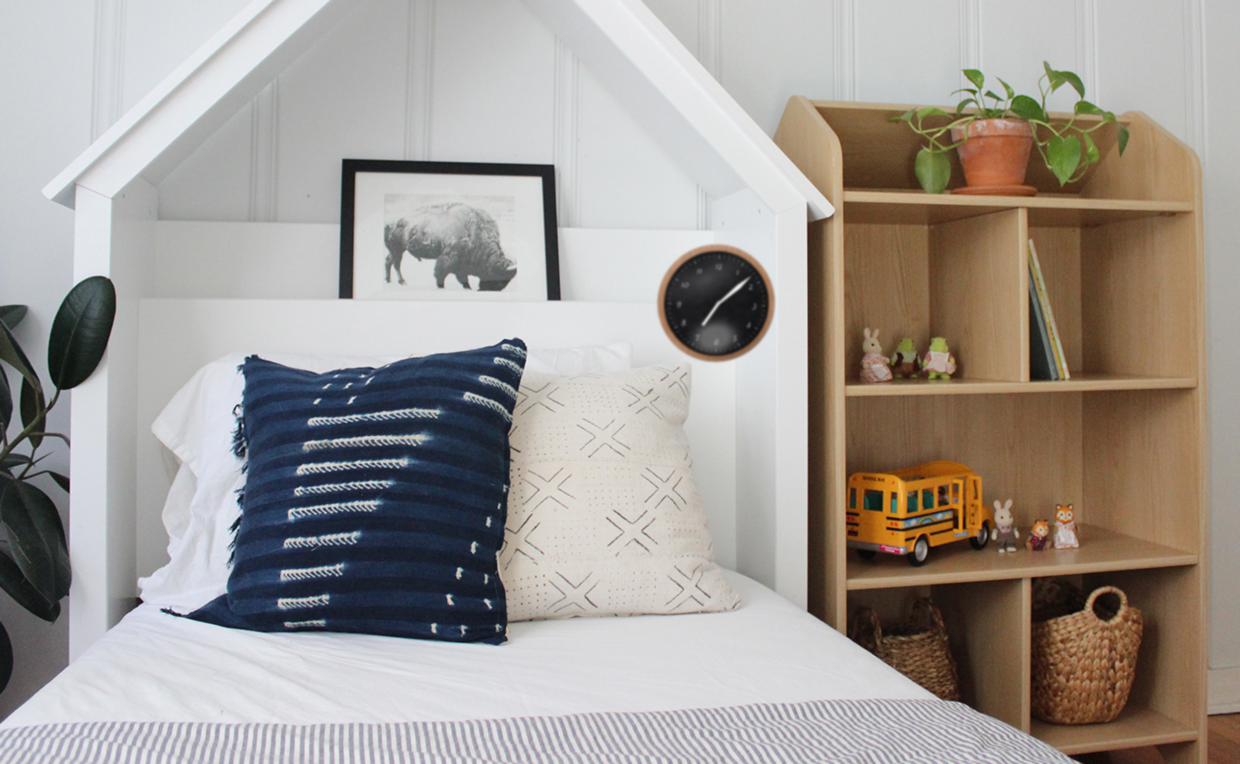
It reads {"hour": 7, "minute": 8}
